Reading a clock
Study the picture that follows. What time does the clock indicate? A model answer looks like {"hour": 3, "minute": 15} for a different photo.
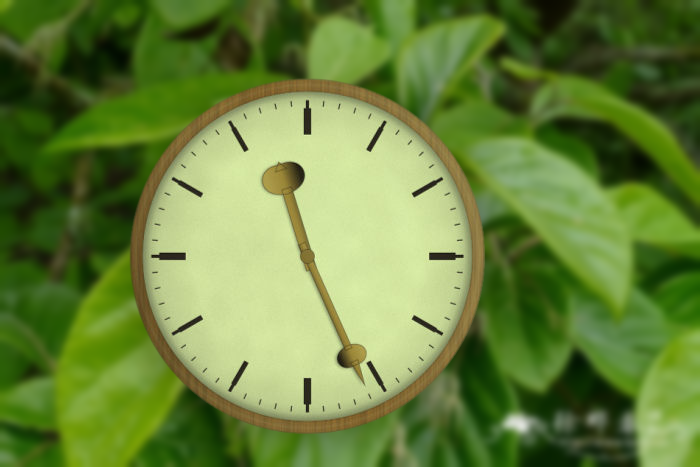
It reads {"hour": 11, "minute": 26}
